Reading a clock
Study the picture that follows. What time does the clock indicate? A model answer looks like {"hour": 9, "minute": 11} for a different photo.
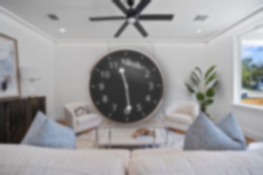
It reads {"hour": 11, "minute": 29}
